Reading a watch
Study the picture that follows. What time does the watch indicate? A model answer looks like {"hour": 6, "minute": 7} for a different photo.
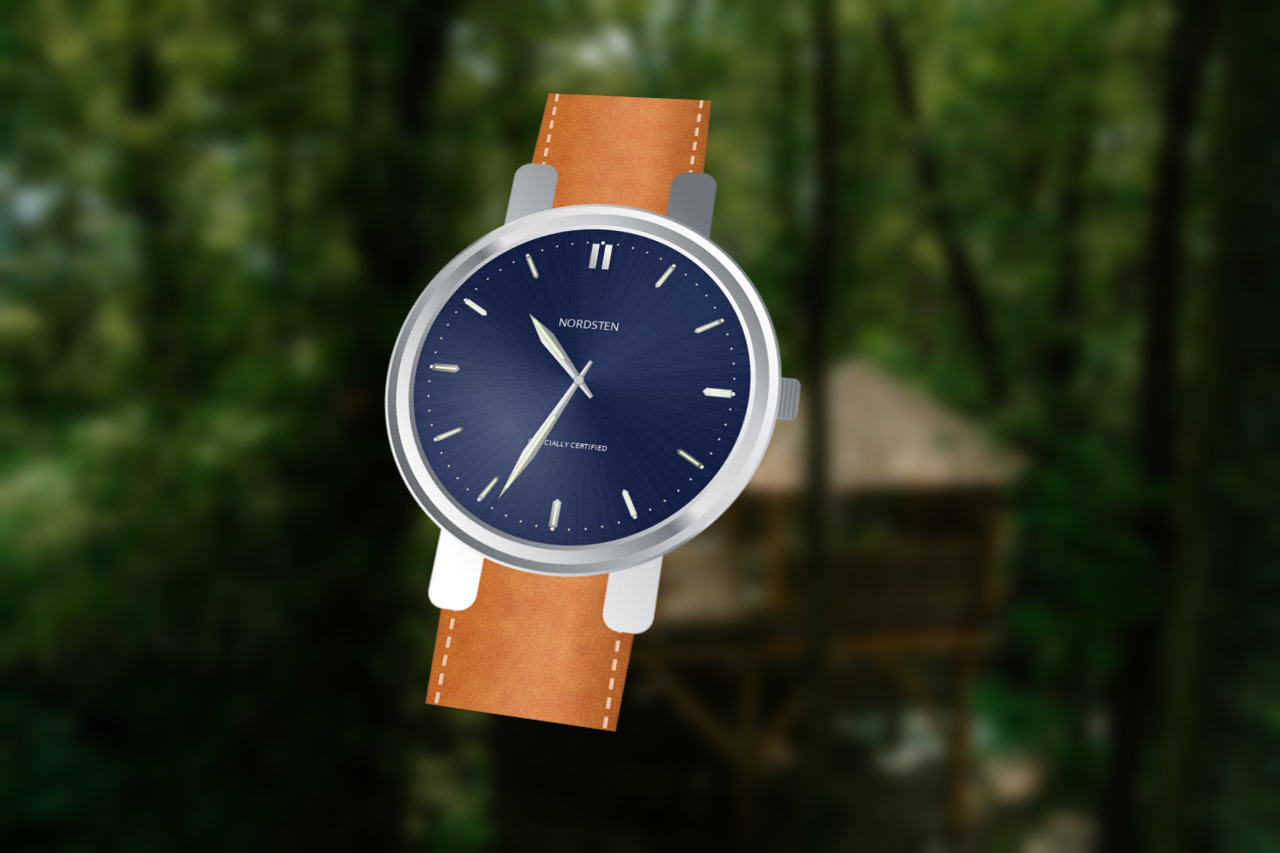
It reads {"hour": 10, "minute": 34}
